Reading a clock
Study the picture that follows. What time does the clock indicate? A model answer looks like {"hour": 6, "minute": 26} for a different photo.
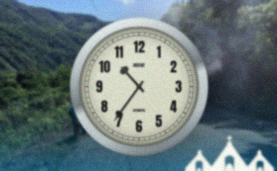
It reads {"hour": 10, "minute": 36}
